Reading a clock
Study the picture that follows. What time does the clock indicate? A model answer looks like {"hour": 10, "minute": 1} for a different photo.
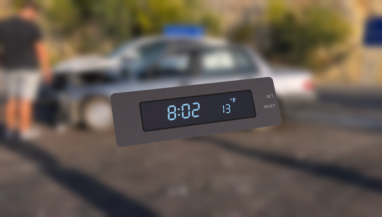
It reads {"hour": 8, "minute": 2}
